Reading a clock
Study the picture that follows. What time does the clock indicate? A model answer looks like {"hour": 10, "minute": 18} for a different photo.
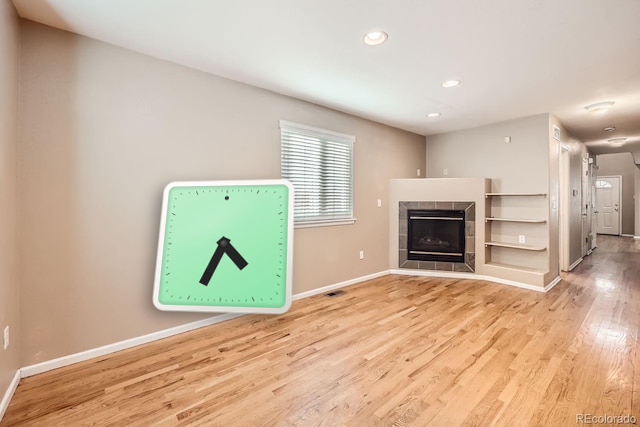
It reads {"hour": 4, "minute": 34}
